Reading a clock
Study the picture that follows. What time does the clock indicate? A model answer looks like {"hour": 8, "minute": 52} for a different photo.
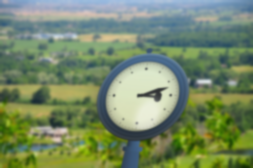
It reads {"hour": 3, "minute": 12}
